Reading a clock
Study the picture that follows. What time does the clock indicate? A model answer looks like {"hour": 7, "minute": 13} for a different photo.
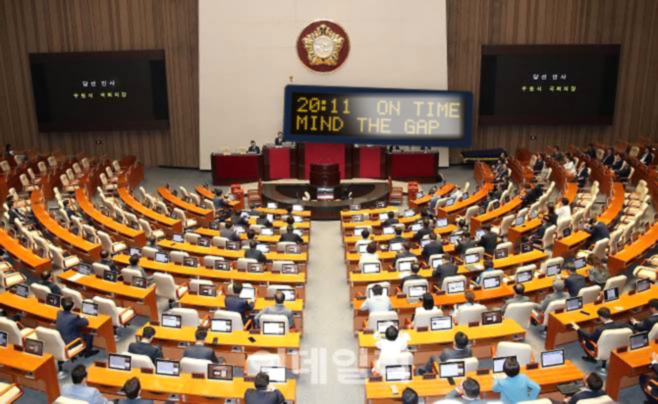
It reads {"hour": 20, "minute": 11}
